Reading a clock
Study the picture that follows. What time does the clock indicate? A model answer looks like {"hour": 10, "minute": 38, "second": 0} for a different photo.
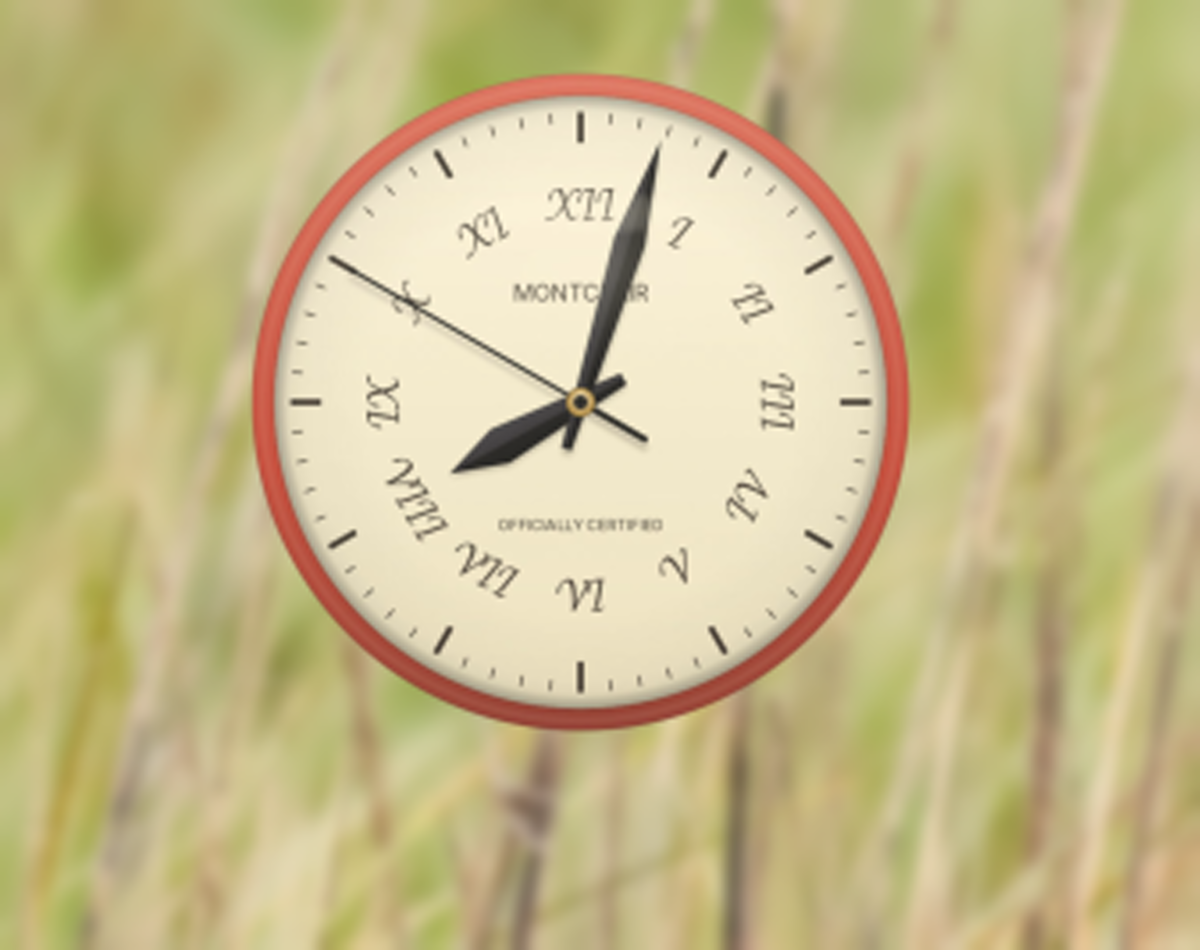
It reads {"hour": 8, "minute": 2, "second": 50}
